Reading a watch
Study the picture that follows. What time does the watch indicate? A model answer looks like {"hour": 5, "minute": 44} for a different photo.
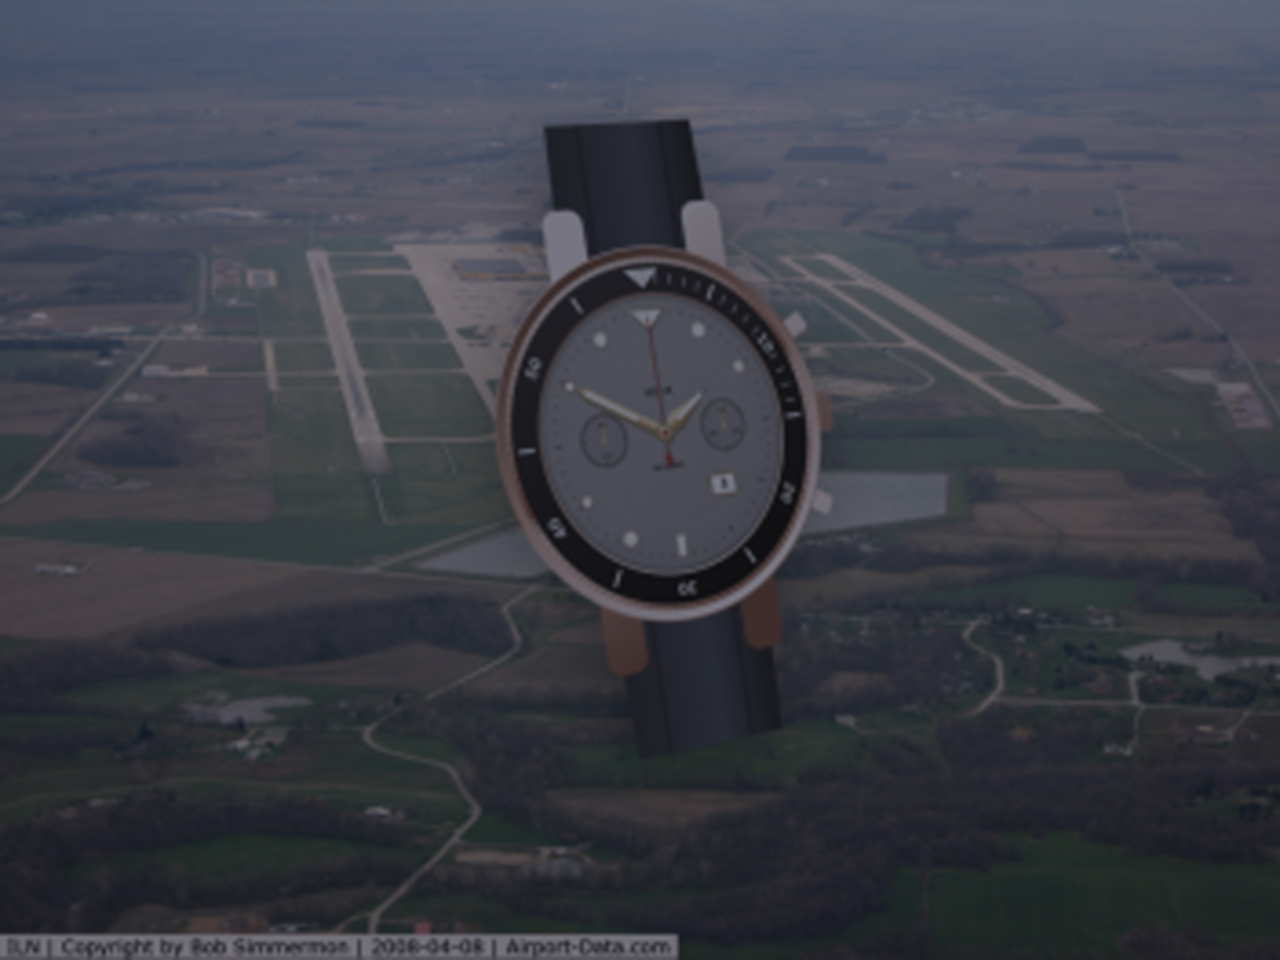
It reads {"hour": 1, "minute": 50}
